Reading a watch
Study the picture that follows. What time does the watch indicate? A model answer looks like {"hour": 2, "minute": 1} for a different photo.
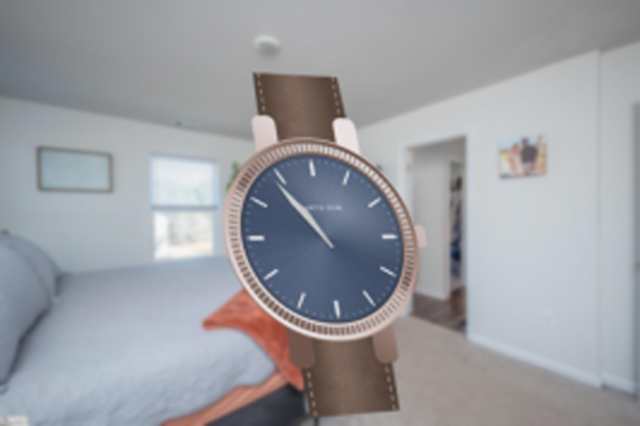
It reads {"hour": 10, "minute": 54}
